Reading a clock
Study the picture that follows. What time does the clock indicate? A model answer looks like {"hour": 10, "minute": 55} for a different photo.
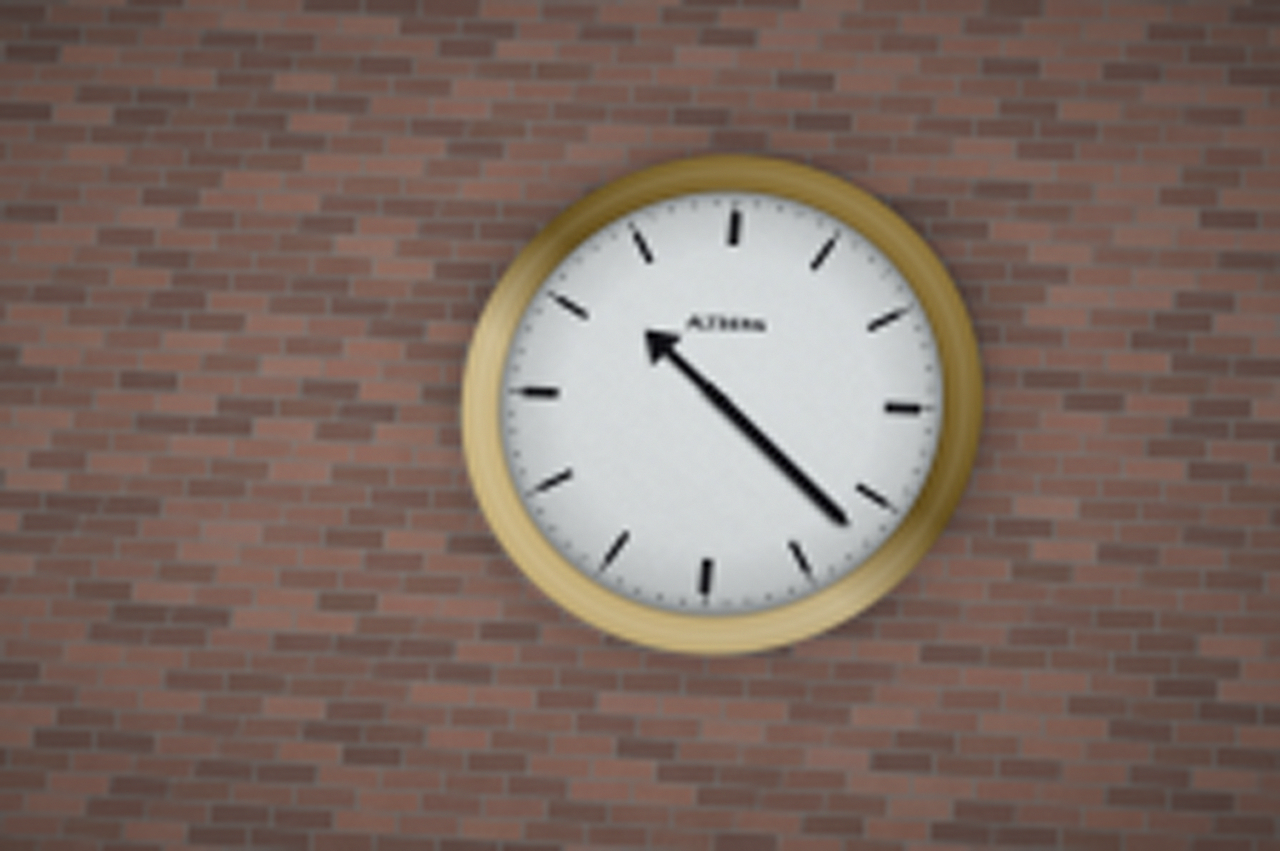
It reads {"hour": 10, "minute": 22}
